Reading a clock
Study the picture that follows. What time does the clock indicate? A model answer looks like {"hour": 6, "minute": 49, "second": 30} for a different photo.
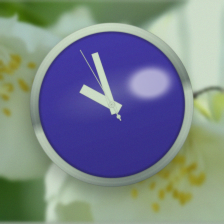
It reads {"hour": 9, "minute": 56, "second": 55}
